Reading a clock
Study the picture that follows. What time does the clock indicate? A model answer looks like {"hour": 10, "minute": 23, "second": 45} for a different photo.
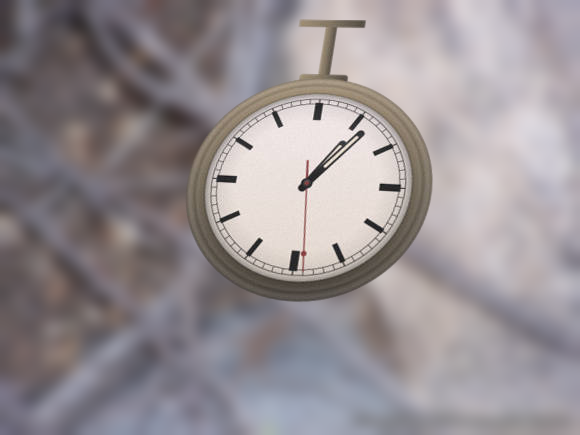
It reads {"hour": 1, "minute": 6, "second": 29}
